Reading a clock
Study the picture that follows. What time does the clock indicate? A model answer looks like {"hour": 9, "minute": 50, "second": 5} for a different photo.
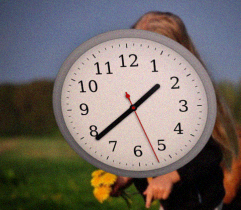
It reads {"hour": 1, "minute": 38, "second": 27}
